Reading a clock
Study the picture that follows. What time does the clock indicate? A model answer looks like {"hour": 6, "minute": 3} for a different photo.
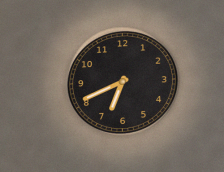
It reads {"hour": 6, "minute": 41}
